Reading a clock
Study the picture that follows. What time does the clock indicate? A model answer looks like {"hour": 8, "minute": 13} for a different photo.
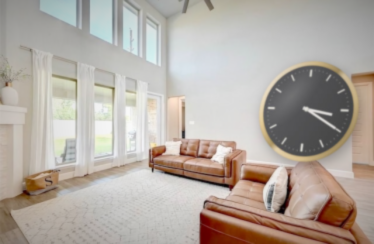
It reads {"hour": 3, "minute": 20}
